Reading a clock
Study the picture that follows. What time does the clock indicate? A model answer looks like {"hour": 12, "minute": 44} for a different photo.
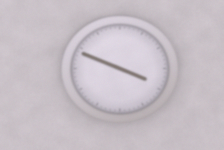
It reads {"hour": 3, "minute": 49}
